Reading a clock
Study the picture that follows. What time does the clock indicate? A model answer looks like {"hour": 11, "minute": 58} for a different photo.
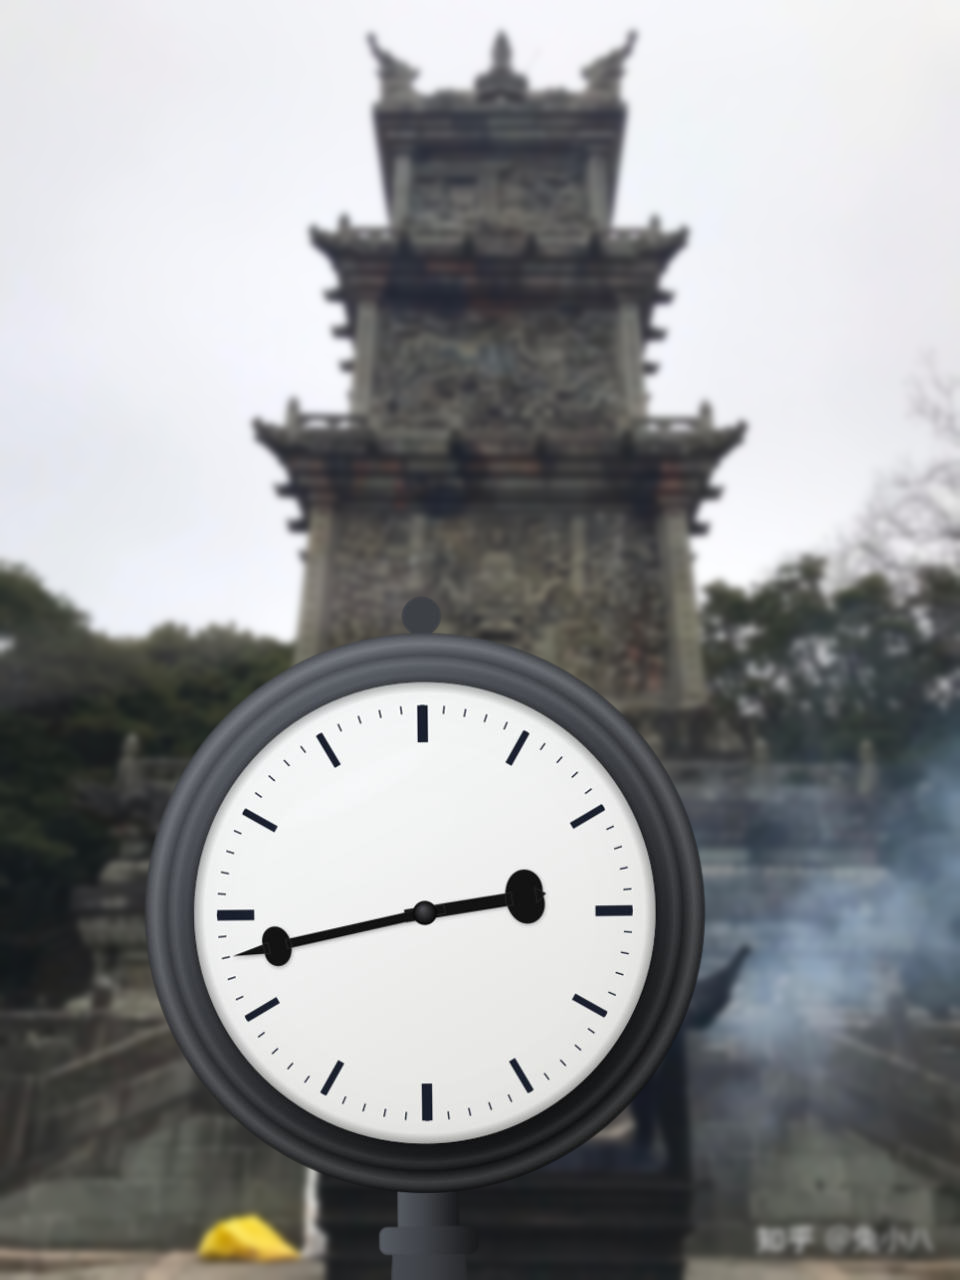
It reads {"hour": 2, "minute": 43}
